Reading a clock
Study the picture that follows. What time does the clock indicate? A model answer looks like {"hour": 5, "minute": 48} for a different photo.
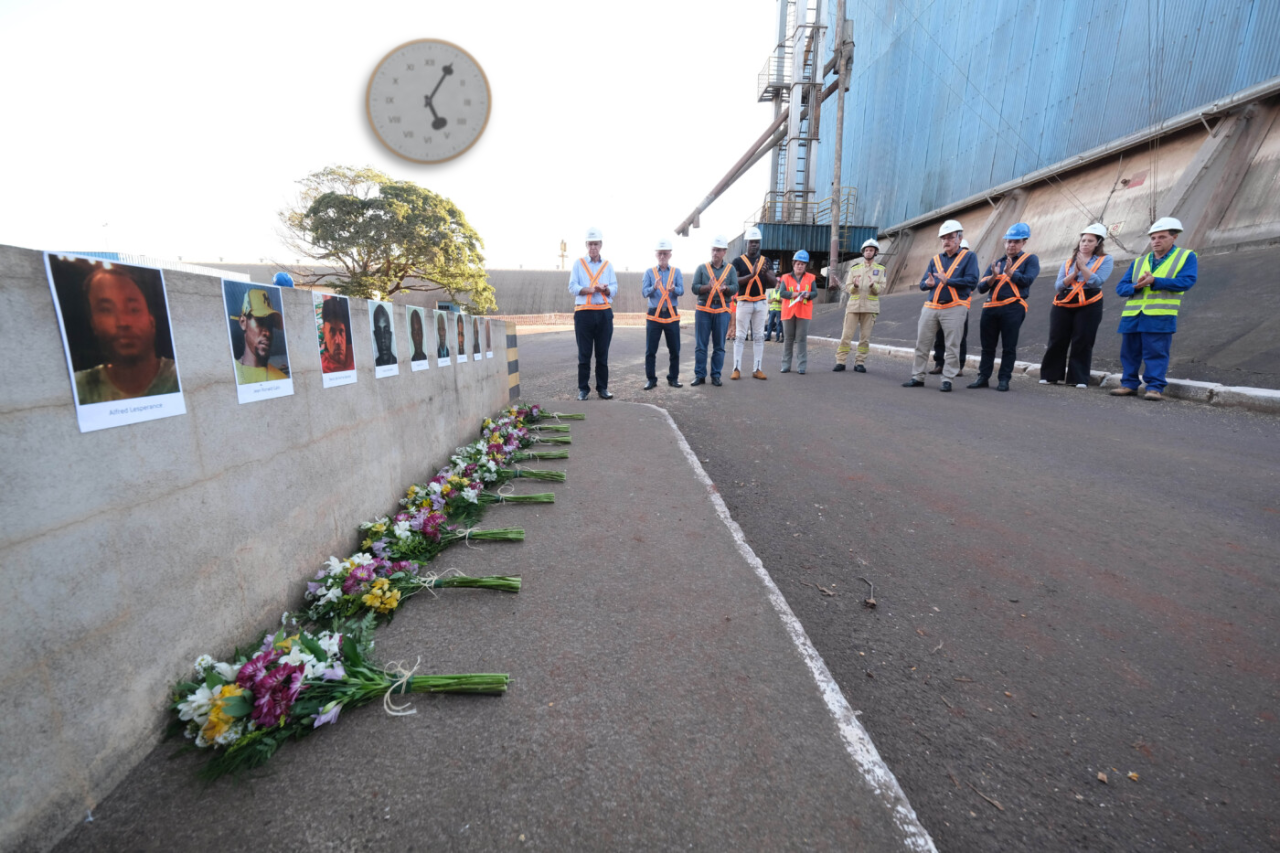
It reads {"hour": 5, "minute": 5}
